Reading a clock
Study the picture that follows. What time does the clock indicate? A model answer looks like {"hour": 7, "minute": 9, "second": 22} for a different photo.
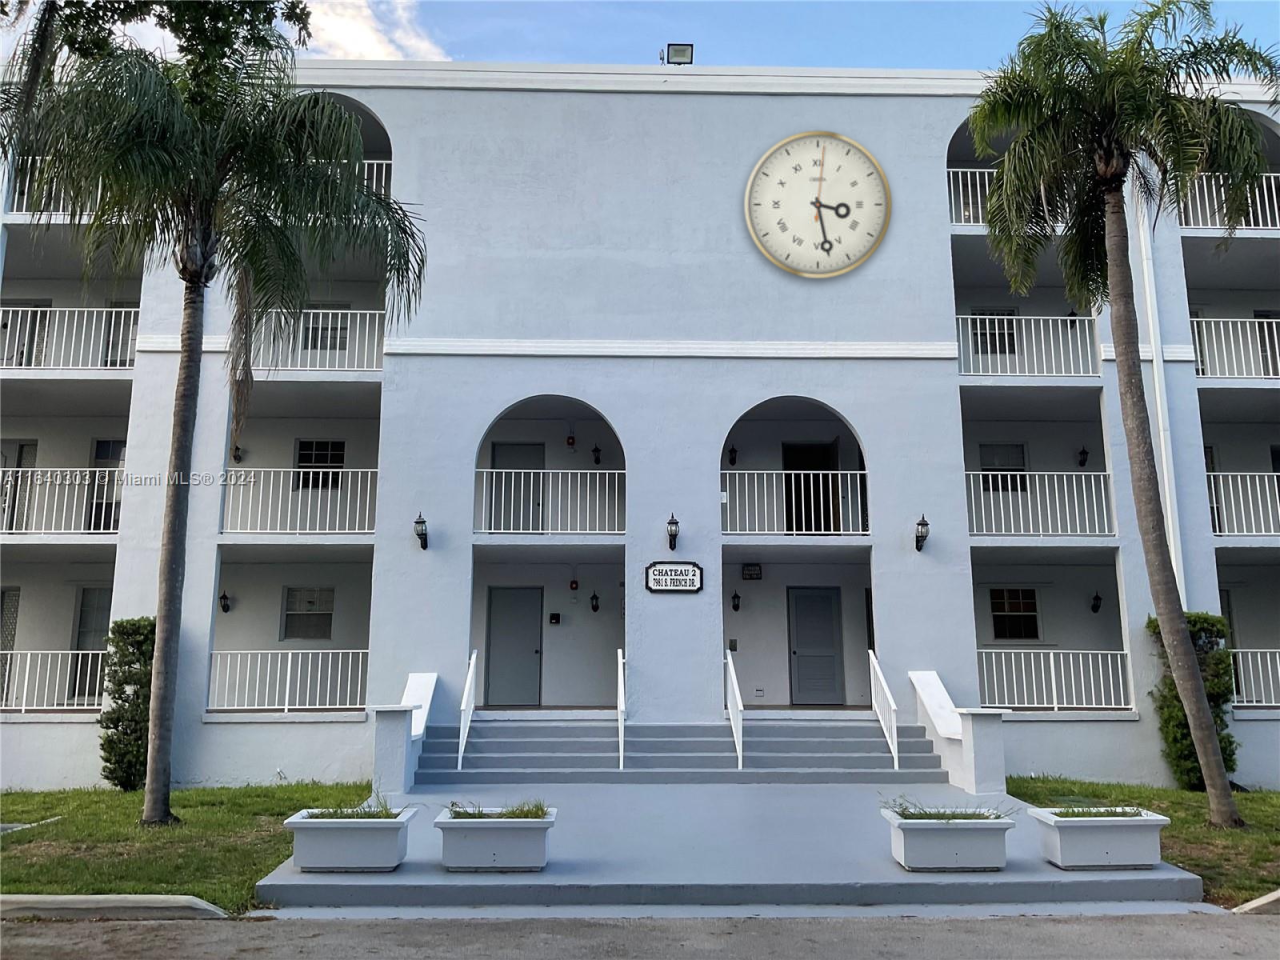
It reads {"hour": 3, "minute": 28, "second": 1}
